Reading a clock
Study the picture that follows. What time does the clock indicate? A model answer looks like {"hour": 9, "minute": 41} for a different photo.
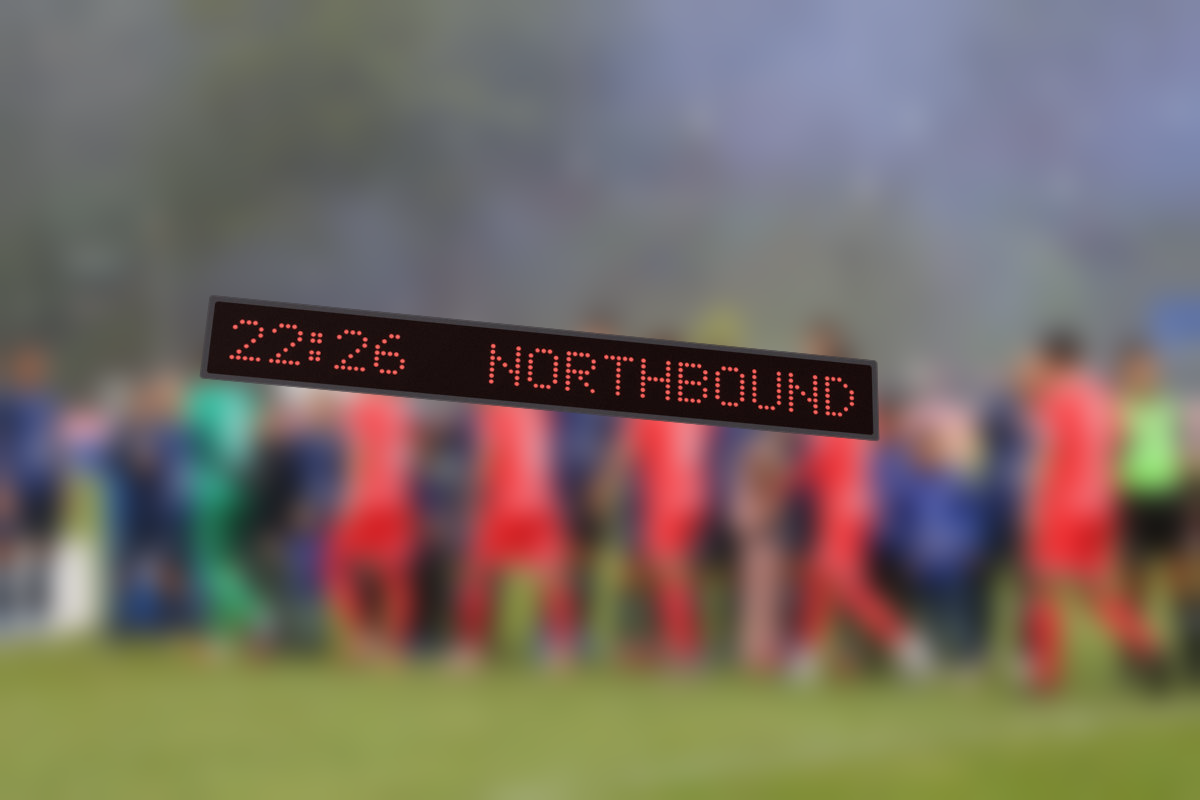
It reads {"hour": 22, "minute": 26}
